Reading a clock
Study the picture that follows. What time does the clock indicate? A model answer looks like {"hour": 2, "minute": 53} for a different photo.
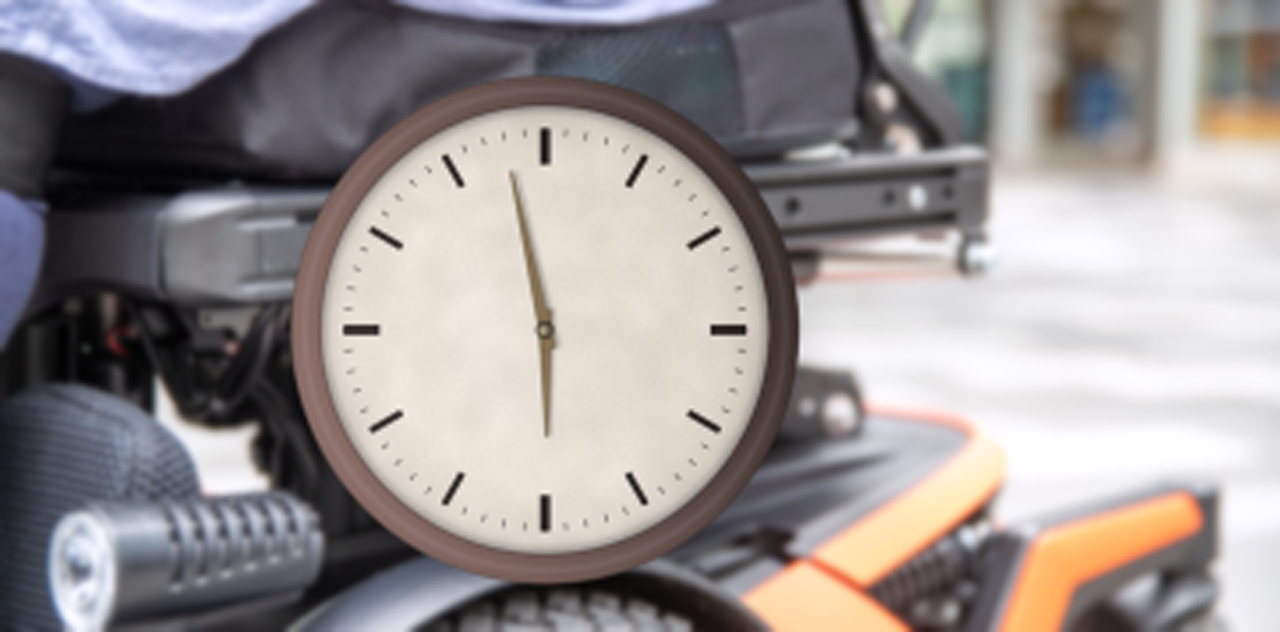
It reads {"hour": 5, "minute": 58}
